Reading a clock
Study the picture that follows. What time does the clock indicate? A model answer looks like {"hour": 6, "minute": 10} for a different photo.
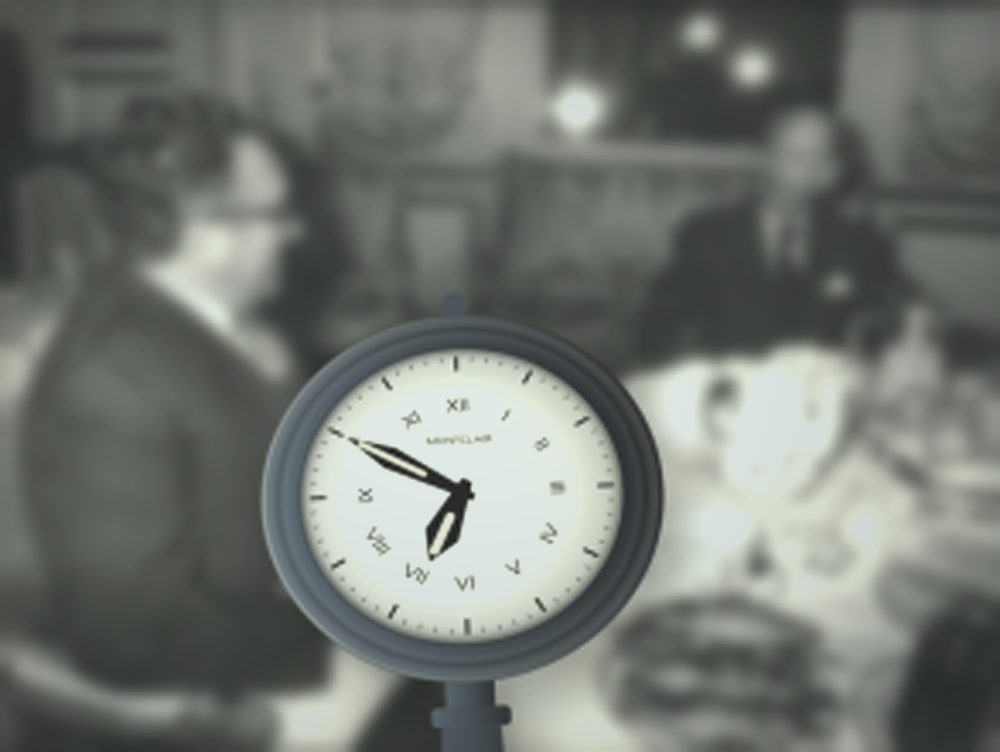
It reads {"hour": 6, "minute": 50}
